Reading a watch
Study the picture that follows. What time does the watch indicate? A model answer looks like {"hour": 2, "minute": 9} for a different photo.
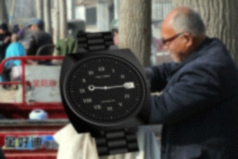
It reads {"hour": 9, "minute": 15}
